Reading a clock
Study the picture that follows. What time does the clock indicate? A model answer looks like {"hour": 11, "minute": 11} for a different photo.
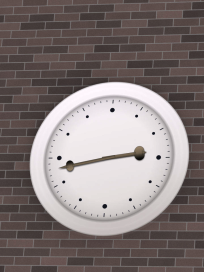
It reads {"hour": 2, "minute": 43}
